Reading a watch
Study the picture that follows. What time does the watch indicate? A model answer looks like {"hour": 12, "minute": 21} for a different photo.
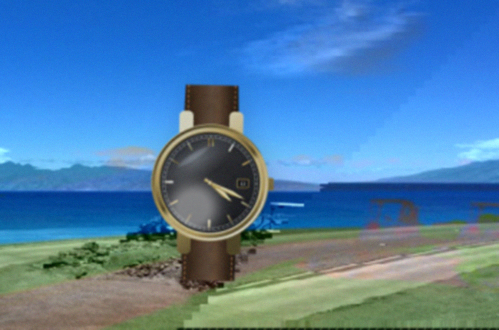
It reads {"hour": 4, "minute": 19}
